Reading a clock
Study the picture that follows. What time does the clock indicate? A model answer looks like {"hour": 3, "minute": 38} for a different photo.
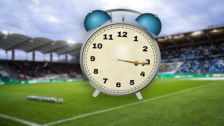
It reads {"hour": 3, "minute": 16}
